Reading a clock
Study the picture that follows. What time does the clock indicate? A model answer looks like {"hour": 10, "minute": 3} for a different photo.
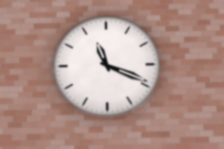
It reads {"hour": 11, "minute": 19}
